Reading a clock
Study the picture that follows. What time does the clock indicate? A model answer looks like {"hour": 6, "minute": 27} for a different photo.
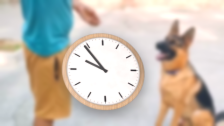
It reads {"hour": 9, "minute": 54}
